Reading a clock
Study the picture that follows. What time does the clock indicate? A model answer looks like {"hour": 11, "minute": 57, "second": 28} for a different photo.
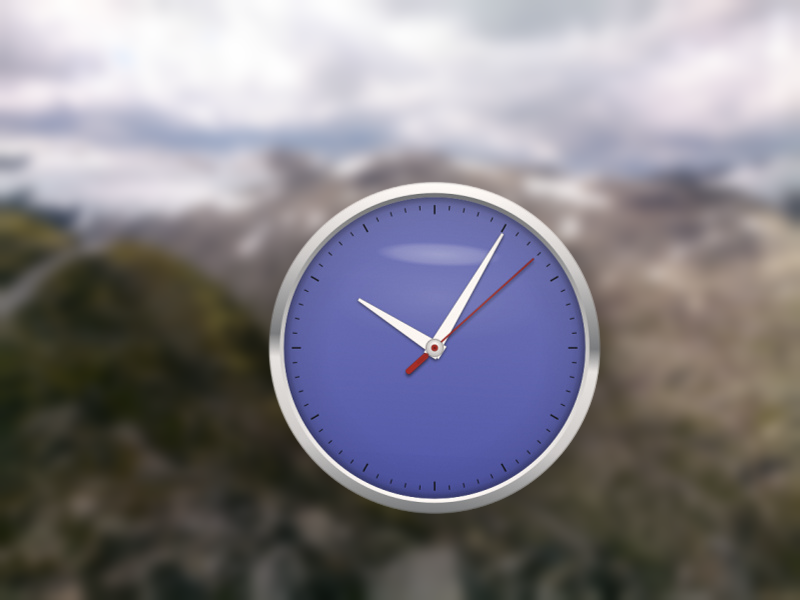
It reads {"hour": 10, "minute": 5, "second": 8}
